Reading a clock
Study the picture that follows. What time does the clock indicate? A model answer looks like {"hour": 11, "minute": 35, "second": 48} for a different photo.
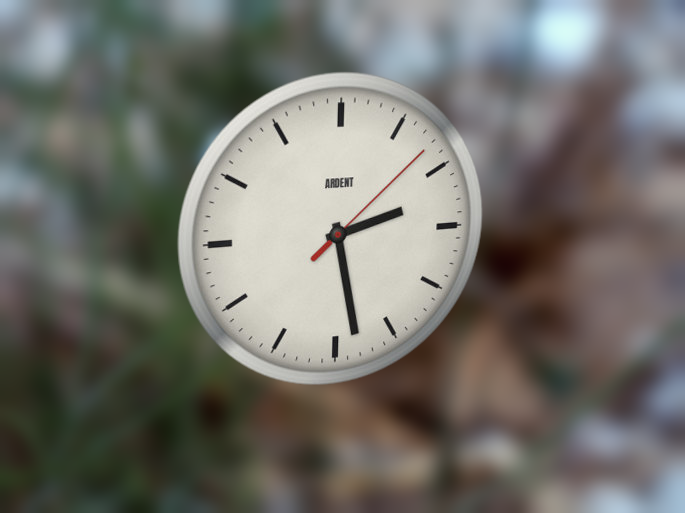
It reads {"hour": 2, "minute": 28, "second": 8}
